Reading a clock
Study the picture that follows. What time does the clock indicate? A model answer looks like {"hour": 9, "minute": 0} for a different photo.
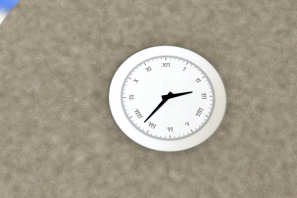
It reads {"hour": 2, "minute": 37}
